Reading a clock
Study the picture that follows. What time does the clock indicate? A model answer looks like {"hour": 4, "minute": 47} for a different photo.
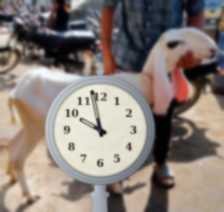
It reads {"hour": 9, "minute": 58}
